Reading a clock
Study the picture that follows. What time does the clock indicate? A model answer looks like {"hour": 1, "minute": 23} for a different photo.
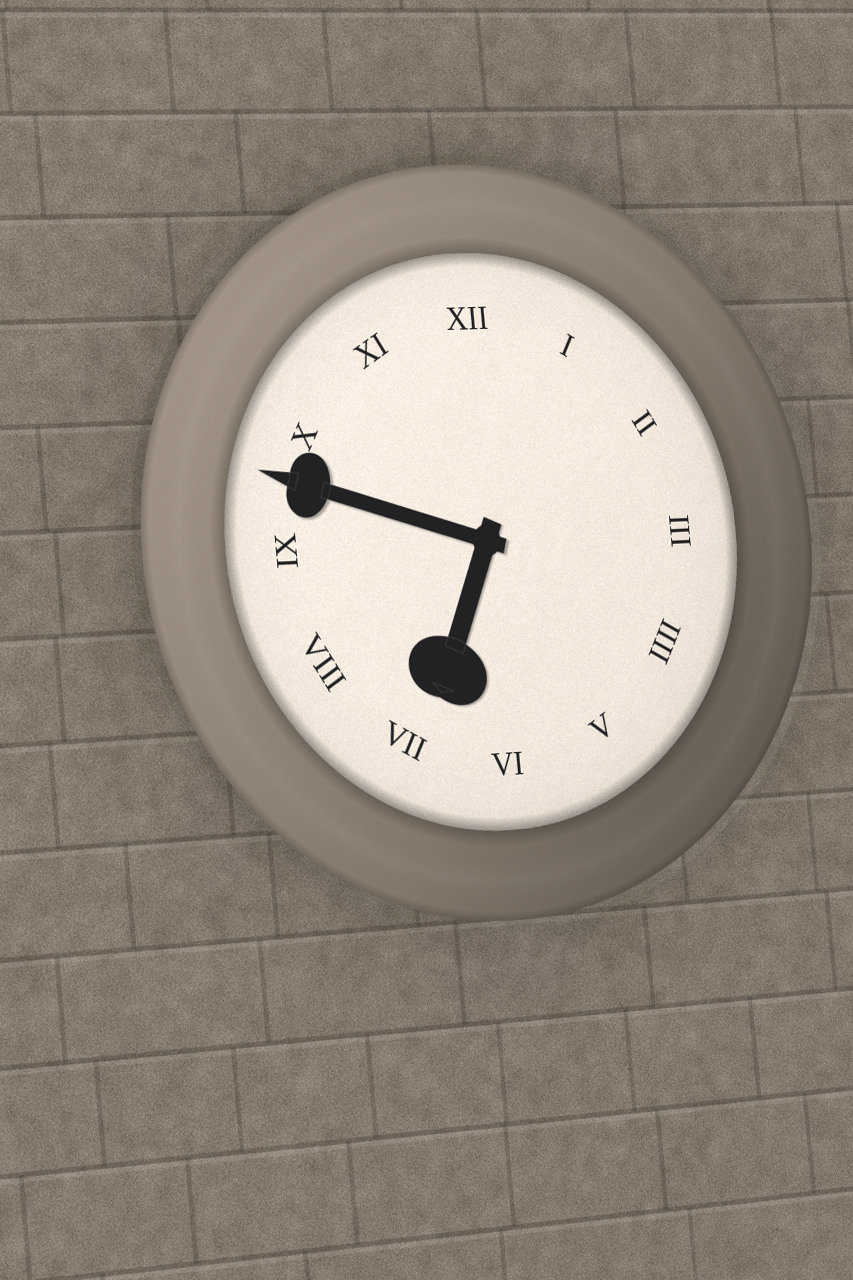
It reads {"hour": 6, "minute": 48}
